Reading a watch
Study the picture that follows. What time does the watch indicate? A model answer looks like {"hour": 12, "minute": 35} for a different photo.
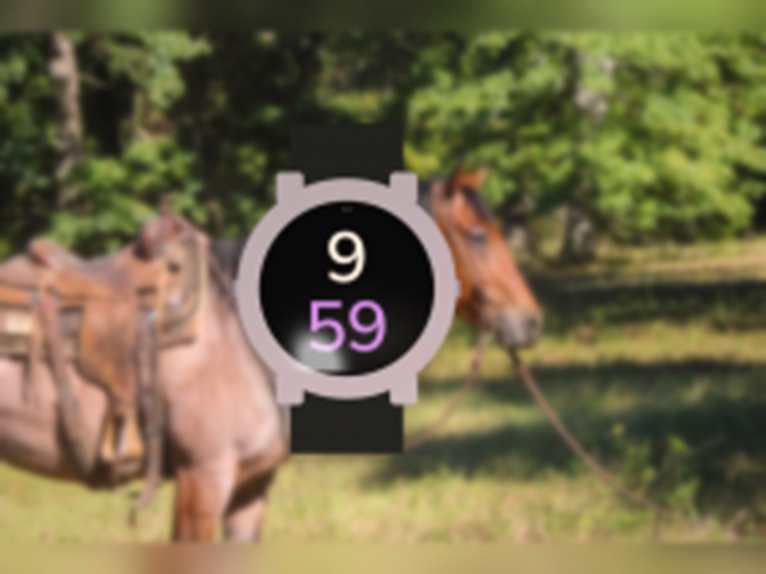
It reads {"hour": 9, "minute": 59}
